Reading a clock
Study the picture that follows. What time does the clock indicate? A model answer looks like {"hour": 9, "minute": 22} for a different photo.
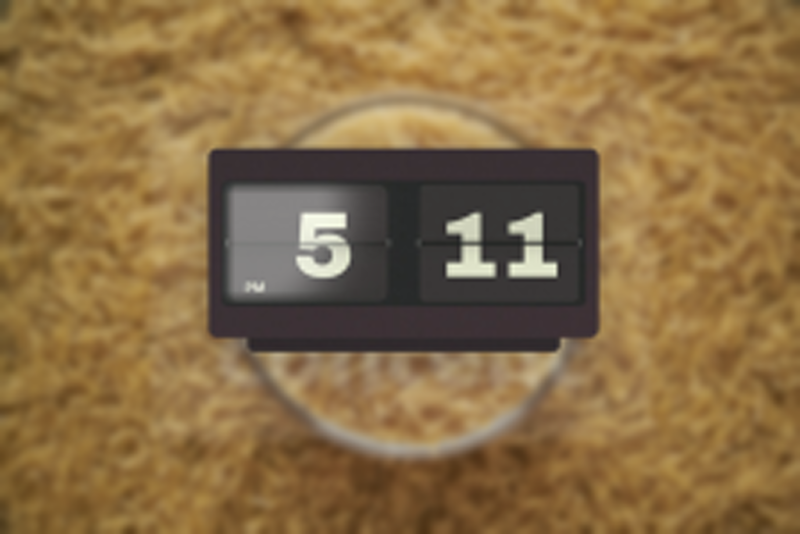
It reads {"hour": 5, "minute": 11}
